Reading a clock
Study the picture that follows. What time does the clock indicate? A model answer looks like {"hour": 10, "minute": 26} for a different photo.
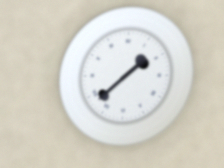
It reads {"hour": 1, "minute": 38}
